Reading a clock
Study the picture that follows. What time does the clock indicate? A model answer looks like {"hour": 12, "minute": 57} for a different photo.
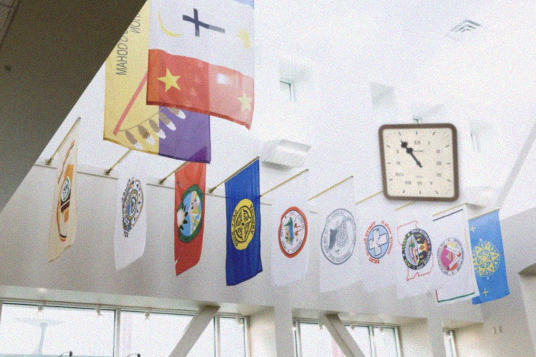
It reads {"hour": 10, "minute": 54}
